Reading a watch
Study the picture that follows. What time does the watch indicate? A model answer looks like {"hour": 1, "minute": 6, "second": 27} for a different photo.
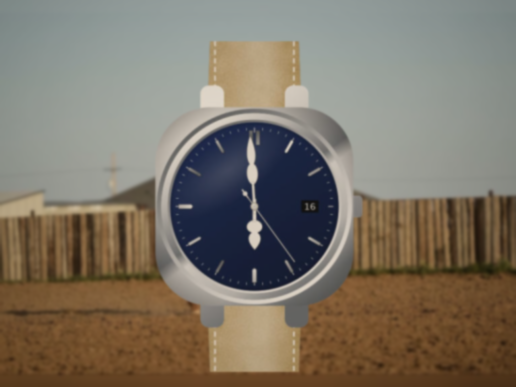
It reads {"hour": 5, "minute": 59, "second": 24}
